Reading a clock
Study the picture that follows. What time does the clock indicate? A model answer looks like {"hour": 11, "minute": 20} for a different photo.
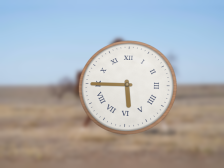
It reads {"hour": 5, "minute": 45}
